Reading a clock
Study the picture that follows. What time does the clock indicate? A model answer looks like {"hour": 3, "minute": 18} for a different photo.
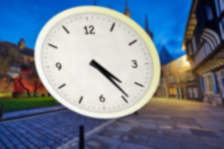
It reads {"hour": 4, "minute": 24}
